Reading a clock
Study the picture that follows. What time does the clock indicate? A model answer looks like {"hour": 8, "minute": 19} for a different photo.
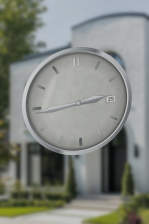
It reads {"hour": 2, "minute": 44}
